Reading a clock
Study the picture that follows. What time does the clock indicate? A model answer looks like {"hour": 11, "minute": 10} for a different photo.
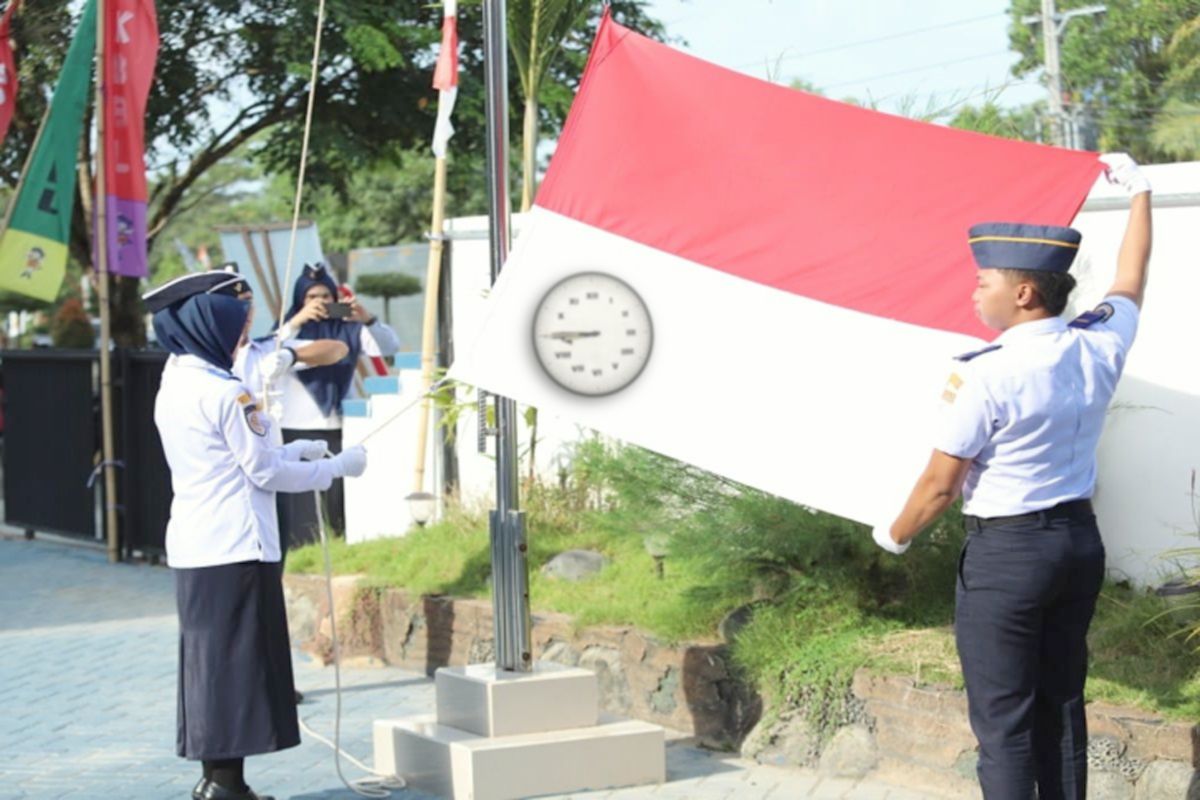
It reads {"hour": 8, "minute": 45}
